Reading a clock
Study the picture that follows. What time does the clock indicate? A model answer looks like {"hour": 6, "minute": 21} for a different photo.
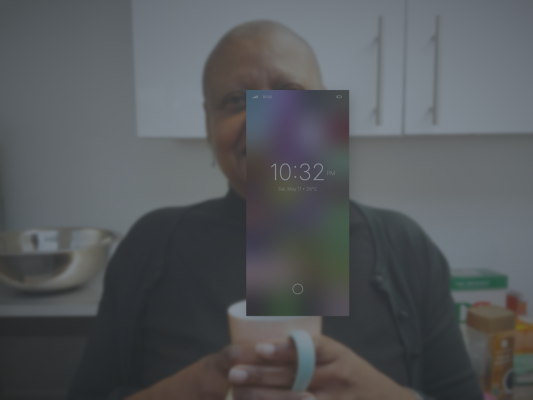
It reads {"hour": 10, "minute": 32}
